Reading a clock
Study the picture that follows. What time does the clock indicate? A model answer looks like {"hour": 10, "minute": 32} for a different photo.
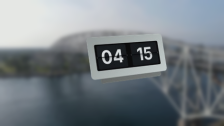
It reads {"hour": 4, "minute": 15}
